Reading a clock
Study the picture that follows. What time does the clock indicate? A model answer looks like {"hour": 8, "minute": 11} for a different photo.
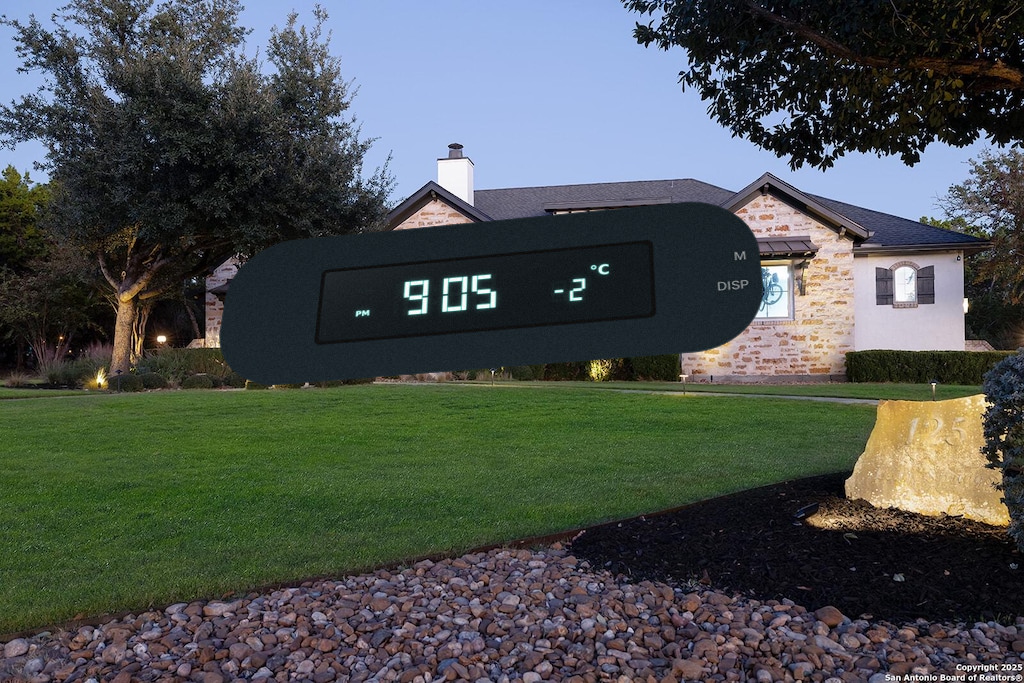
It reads {"hour": 9, "minute": 5}
